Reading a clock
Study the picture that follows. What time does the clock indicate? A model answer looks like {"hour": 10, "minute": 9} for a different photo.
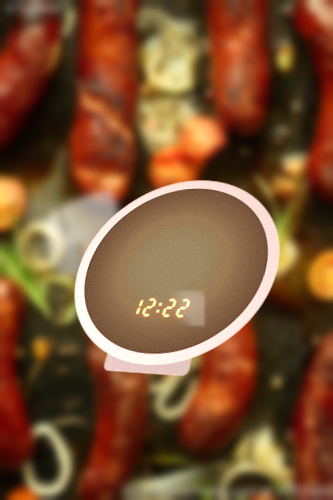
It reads {"hour": 12, "minute": 22}
